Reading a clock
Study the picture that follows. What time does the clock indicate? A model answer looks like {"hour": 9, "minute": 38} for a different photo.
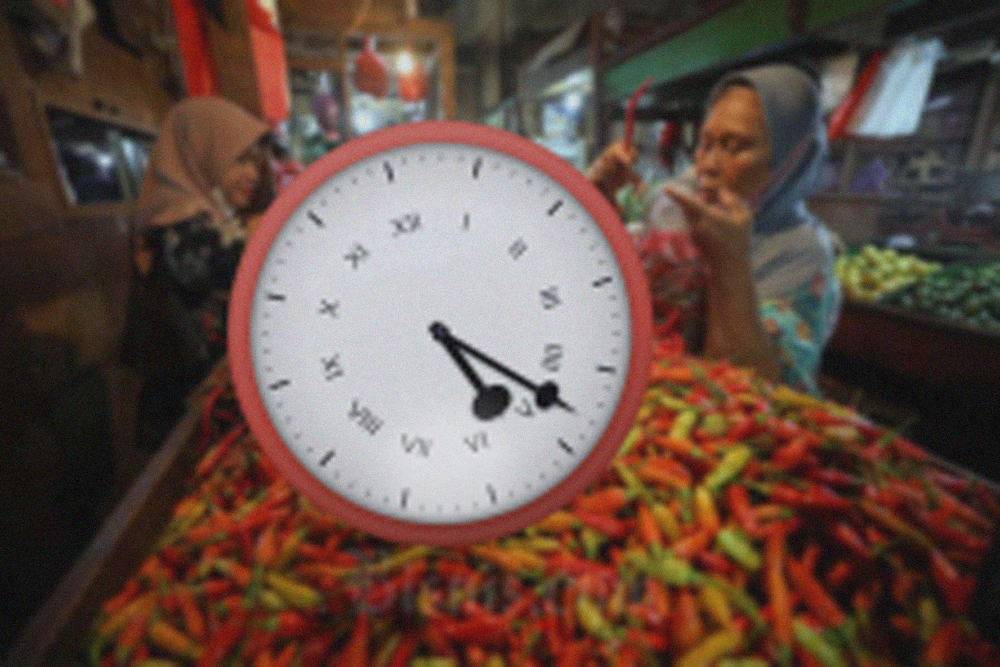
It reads {"hour": 5, "minute": 23}
